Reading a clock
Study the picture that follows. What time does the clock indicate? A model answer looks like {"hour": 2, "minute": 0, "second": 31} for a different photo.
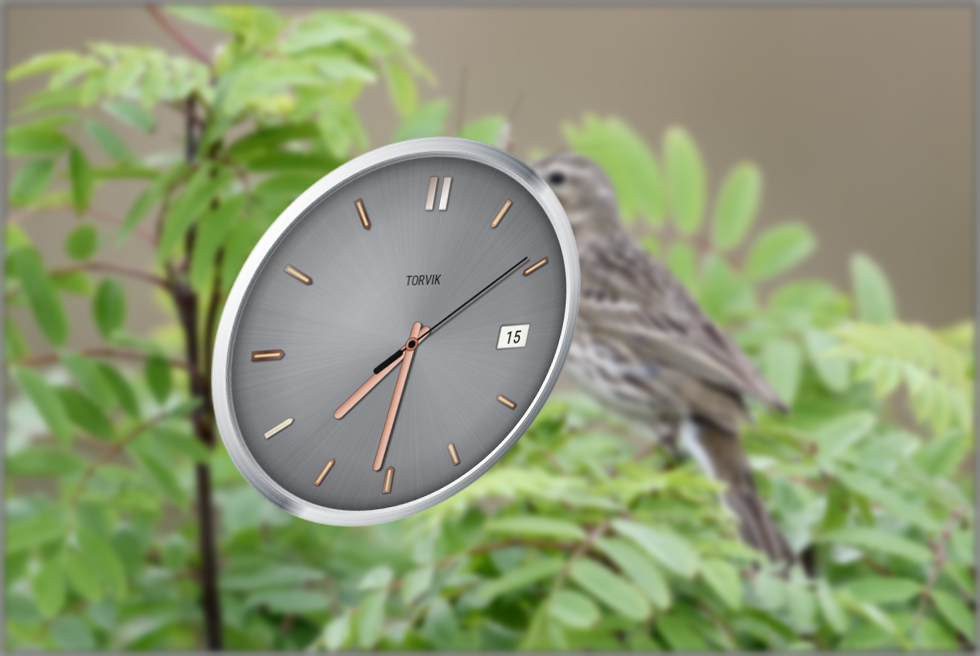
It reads {"hour": 7, "minute": 31, "second": 9}
